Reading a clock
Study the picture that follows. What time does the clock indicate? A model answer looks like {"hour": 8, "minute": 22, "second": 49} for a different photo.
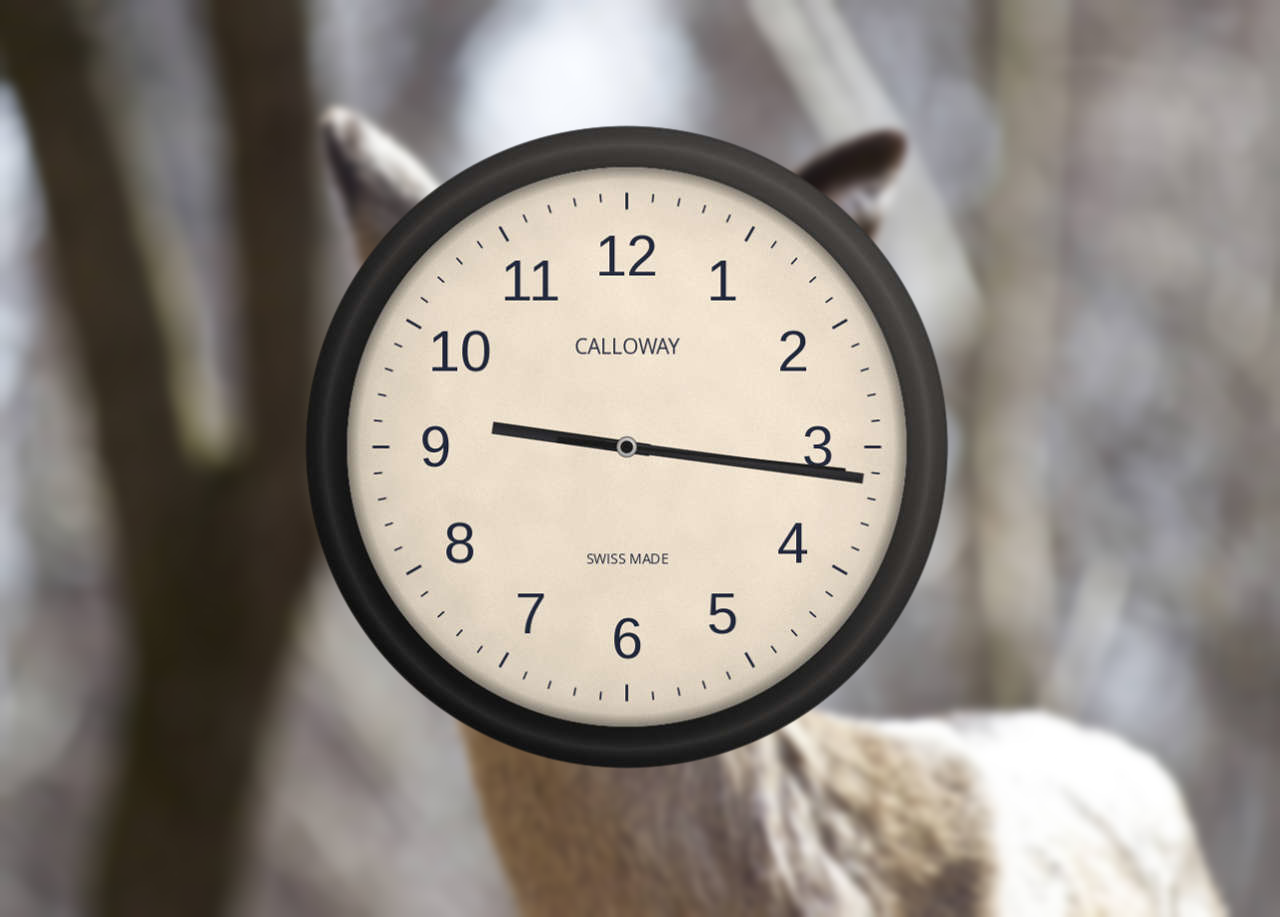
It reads {"hour": 9, "minute": 16, "second": 16}
